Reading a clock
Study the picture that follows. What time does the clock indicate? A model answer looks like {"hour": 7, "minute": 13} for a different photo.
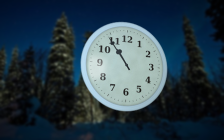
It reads {"hour": 10, "minute": 54}
